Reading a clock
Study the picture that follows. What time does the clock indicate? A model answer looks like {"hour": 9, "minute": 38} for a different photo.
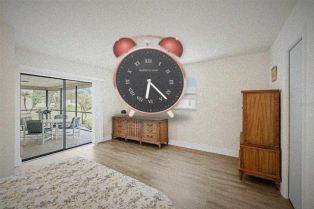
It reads {"hour": 6, "minute": 23}
